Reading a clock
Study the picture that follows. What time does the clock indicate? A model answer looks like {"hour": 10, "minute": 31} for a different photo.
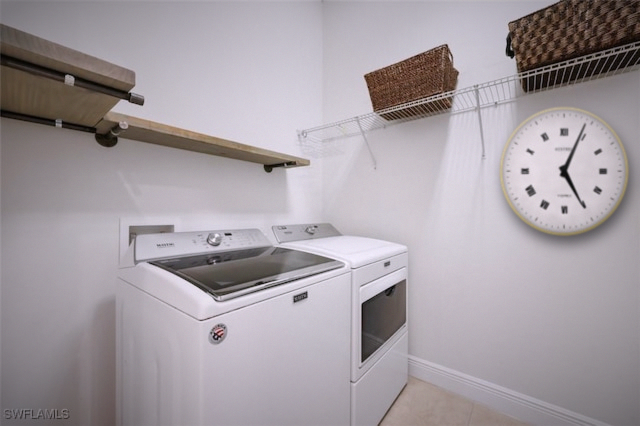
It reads {"hour": 5, "minute": 4}
